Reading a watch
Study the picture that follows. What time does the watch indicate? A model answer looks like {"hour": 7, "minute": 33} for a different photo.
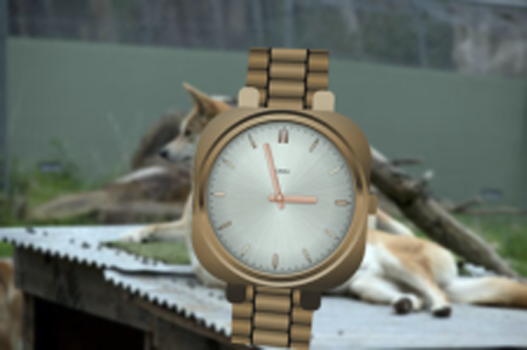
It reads {"hour": 2, "minute": 57}
